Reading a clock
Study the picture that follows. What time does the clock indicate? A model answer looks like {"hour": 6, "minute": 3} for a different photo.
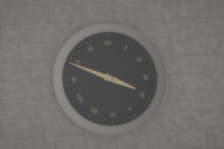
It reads {"hour": 3, "minute": 49}
